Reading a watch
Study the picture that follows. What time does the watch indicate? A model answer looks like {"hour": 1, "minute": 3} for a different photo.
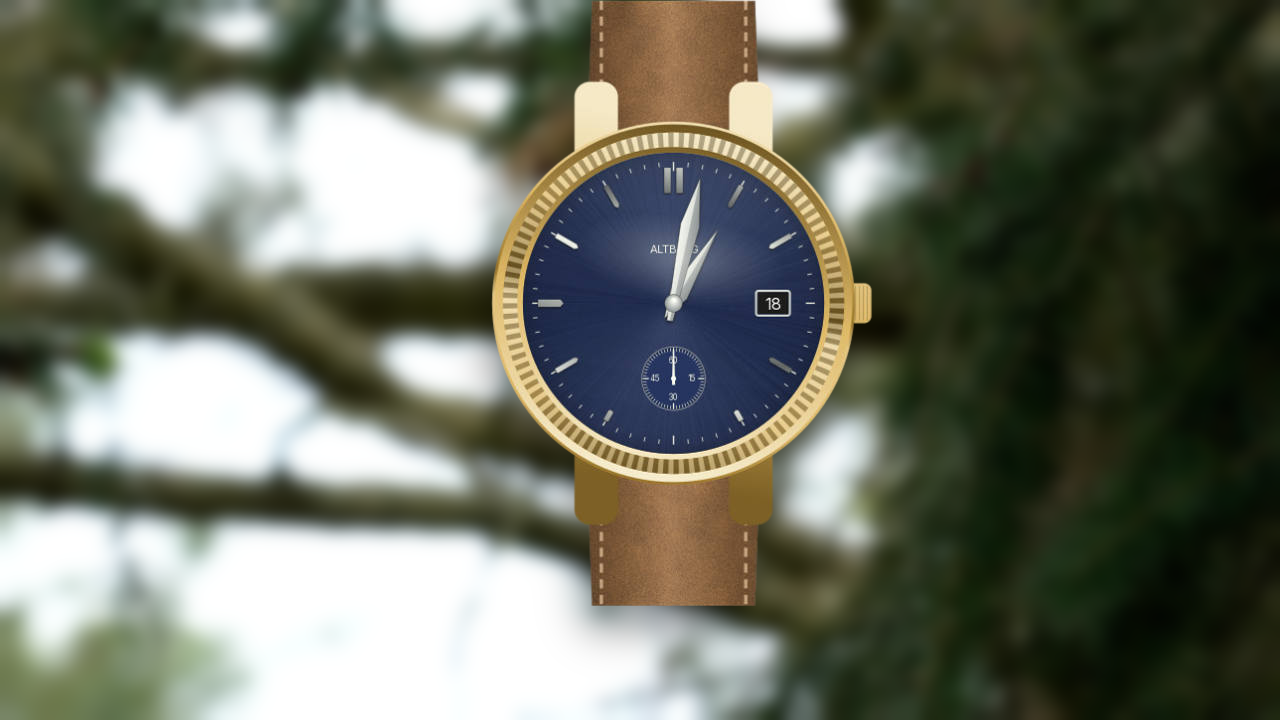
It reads {"hour": 1, "minute": 2}
